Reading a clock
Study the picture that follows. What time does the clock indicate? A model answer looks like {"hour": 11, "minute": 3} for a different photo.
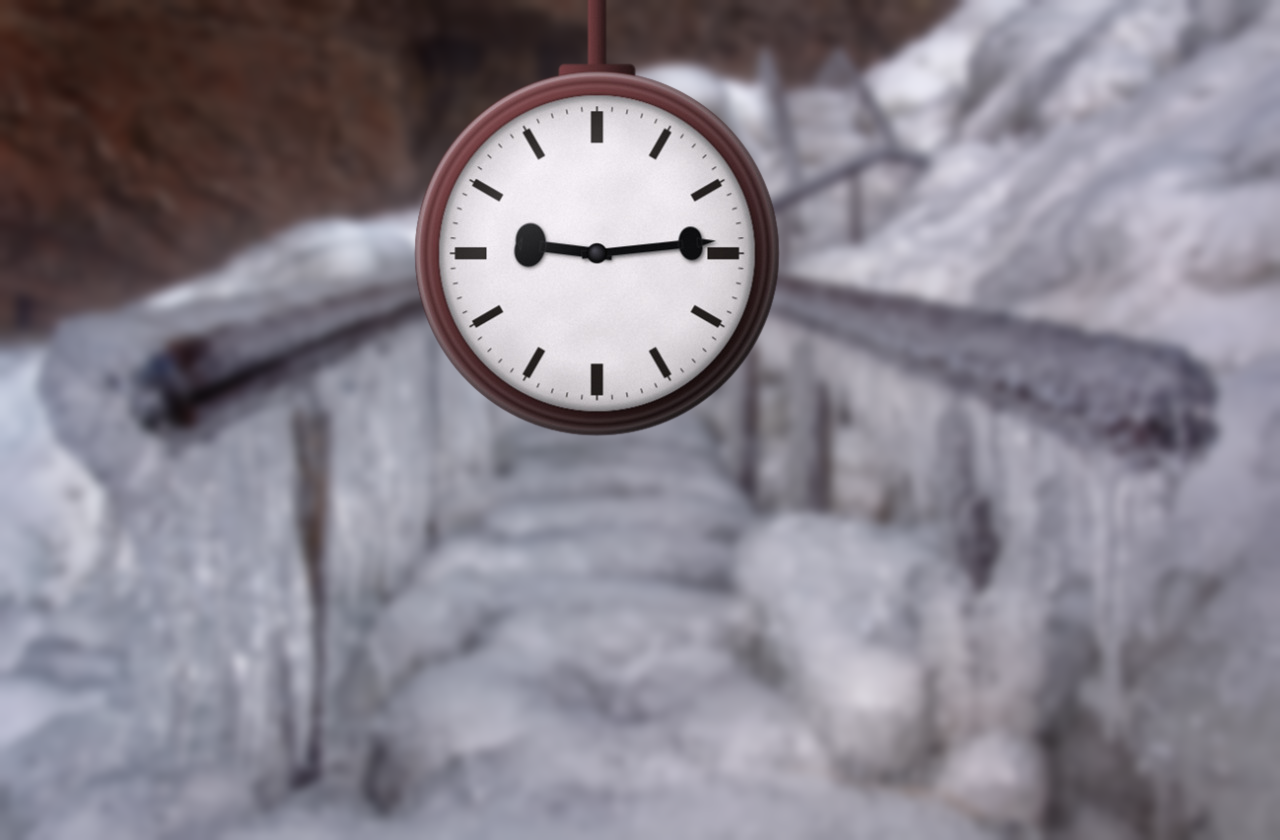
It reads {"hour": 9, "minute": 14}
